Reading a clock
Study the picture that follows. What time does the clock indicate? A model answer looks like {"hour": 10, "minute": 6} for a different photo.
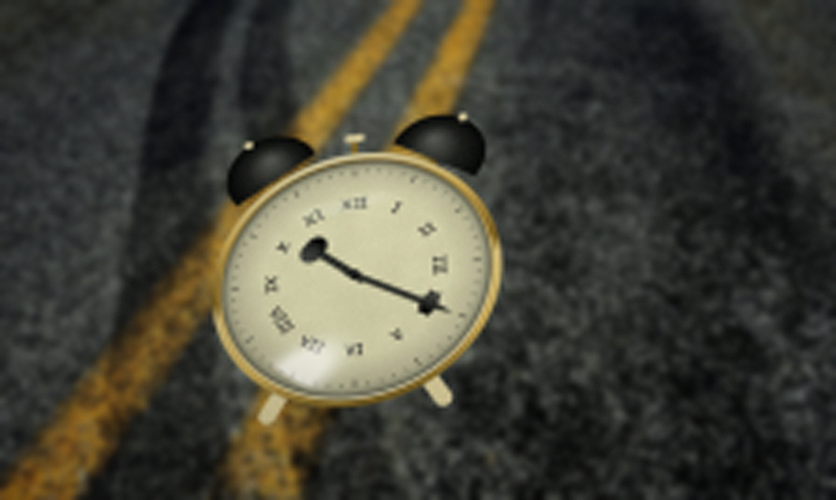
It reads {"hour": 10, "minute": 20}
